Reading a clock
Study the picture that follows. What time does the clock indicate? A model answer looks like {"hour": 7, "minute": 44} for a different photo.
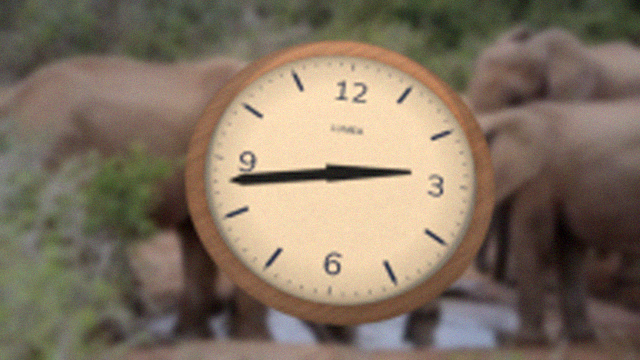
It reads {"hour": 2, "minute": 43}
